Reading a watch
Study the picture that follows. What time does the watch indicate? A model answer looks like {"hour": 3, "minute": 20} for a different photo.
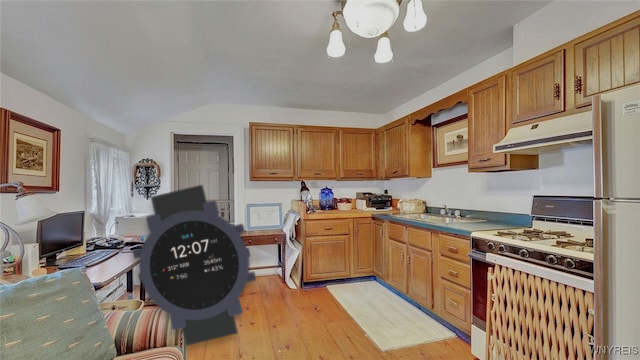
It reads {"hour": 12, "minute": 7}
